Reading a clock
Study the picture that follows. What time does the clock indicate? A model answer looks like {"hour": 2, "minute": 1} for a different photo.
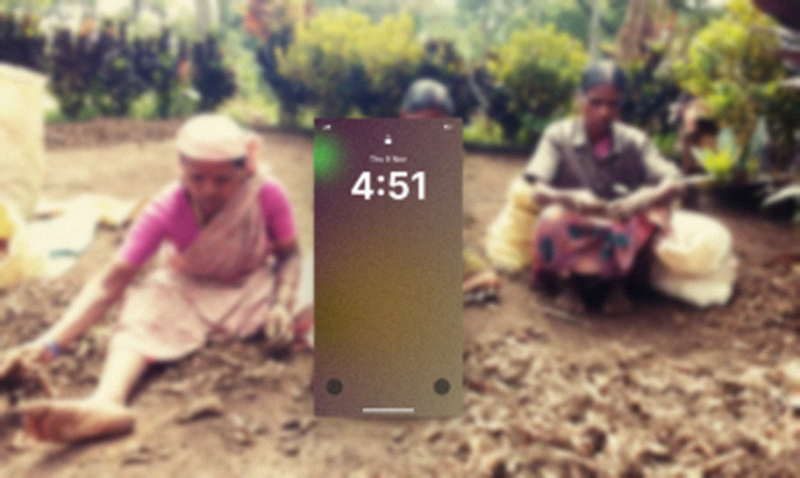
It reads {"hour": 4, "minute": 51}
